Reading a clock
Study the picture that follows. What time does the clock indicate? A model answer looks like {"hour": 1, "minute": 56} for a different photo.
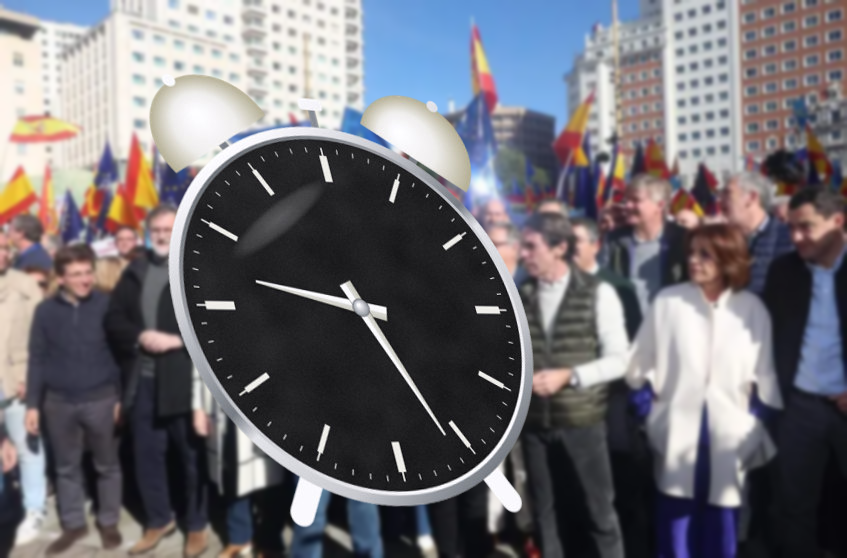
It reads {"hour": 9, "minute": 26}
